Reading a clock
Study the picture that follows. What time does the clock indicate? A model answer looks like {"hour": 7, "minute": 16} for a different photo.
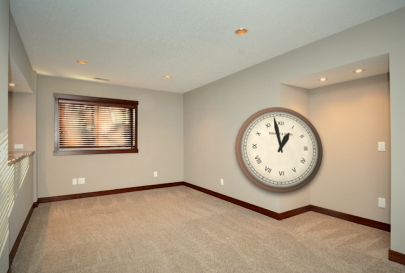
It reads {"hour": 12, "minute": 58}
